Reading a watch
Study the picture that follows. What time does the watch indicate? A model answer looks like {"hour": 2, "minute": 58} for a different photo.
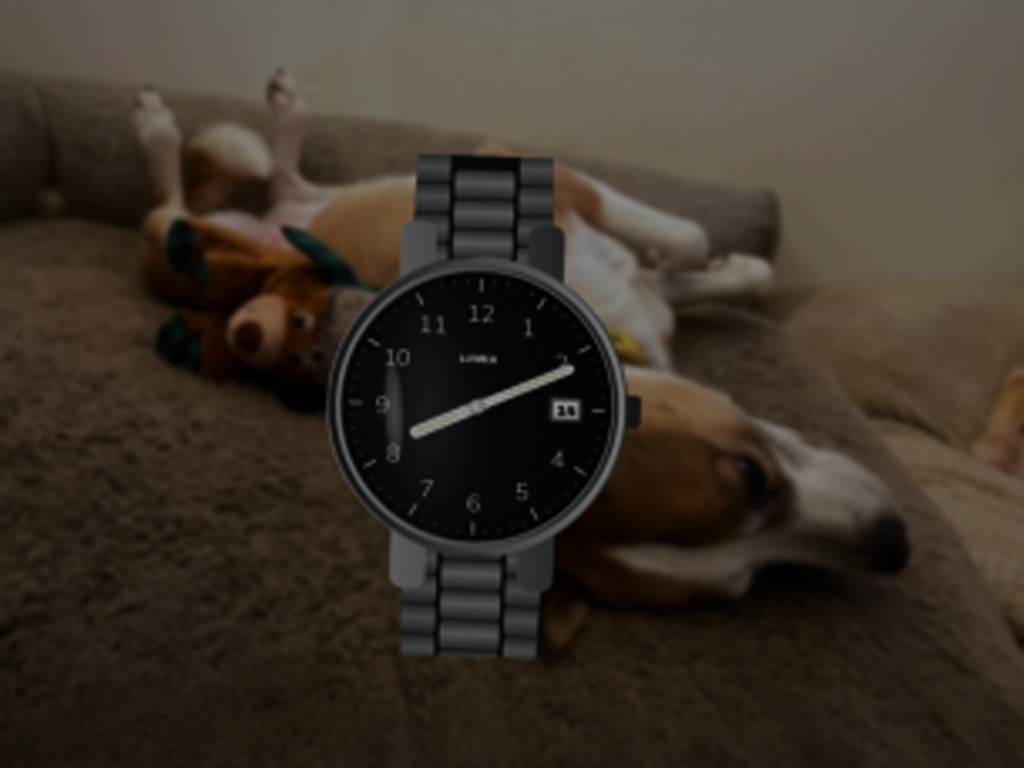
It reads {"hour": 8, "minute": 11}
